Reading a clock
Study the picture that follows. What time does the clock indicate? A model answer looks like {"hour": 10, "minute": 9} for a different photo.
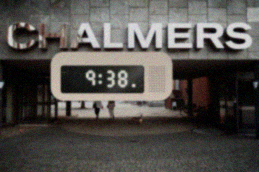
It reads {"hour": 9, "minute": 38}
